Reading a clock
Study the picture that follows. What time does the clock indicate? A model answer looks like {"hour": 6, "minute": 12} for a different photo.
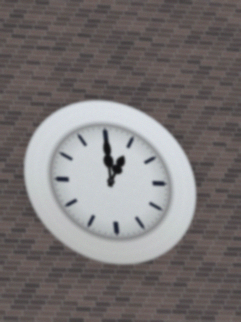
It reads {"hour": 1, "minute": 0}
